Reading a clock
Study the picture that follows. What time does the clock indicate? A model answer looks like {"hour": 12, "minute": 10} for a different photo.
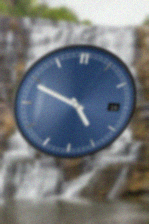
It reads {"hour": 4, "minute": 49}
